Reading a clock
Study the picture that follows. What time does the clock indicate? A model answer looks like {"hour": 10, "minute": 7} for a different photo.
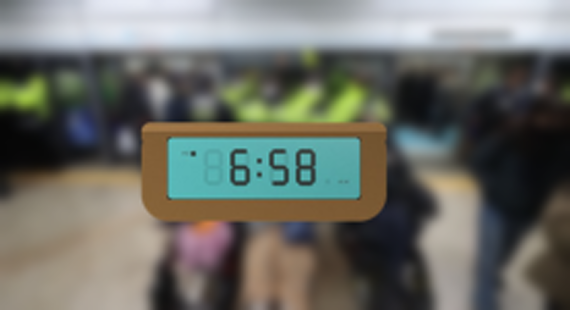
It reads {"hour": 6, "minute": 58}
